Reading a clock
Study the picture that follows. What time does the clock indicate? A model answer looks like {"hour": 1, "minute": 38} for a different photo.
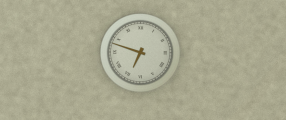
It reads {"hour": 6, "minute": 48}
